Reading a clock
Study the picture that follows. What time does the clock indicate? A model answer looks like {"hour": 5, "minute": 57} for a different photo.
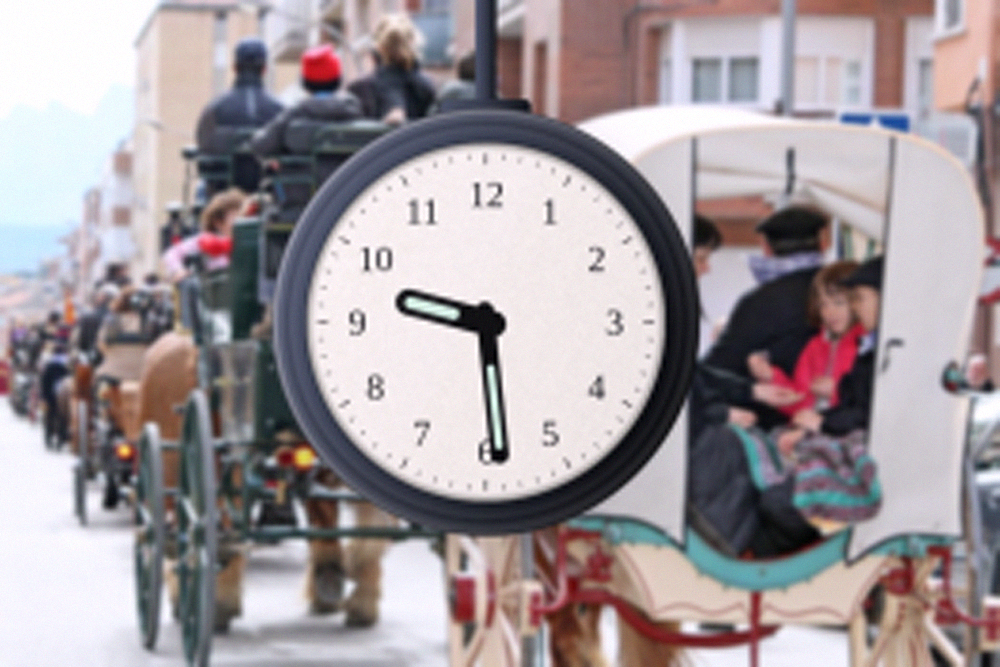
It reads {"hour": 9, "minute": 29}
